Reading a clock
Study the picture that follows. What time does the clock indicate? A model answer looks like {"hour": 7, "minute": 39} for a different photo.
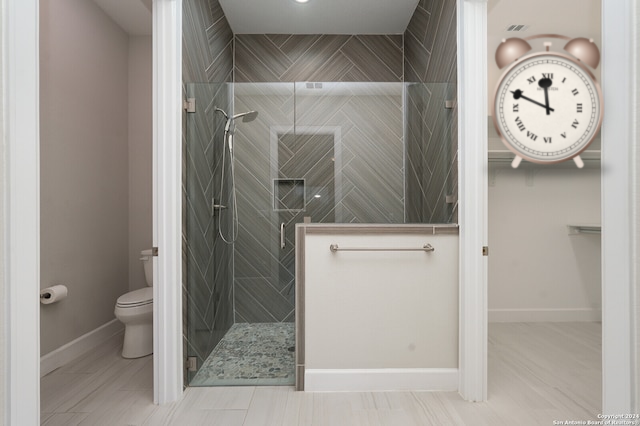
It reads {"hour": 11, "minute": 49}
